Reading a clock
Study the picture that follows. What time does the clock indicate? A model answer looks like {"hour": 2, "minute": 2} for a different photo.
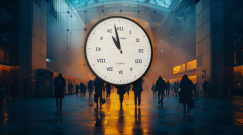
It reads {"hour": 10, "minute": 58}
